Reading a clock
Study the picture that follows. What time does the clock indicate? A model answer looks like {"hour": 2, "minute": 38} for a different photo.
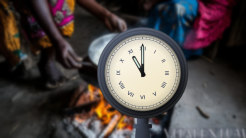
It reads {"hour": 11, "minute": 0}
